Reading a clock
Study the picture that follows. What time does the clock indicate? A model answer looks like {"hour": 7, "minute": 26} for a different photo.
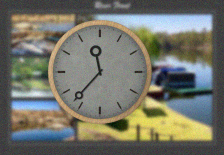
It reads {"hour": 11, "minute": 37}
